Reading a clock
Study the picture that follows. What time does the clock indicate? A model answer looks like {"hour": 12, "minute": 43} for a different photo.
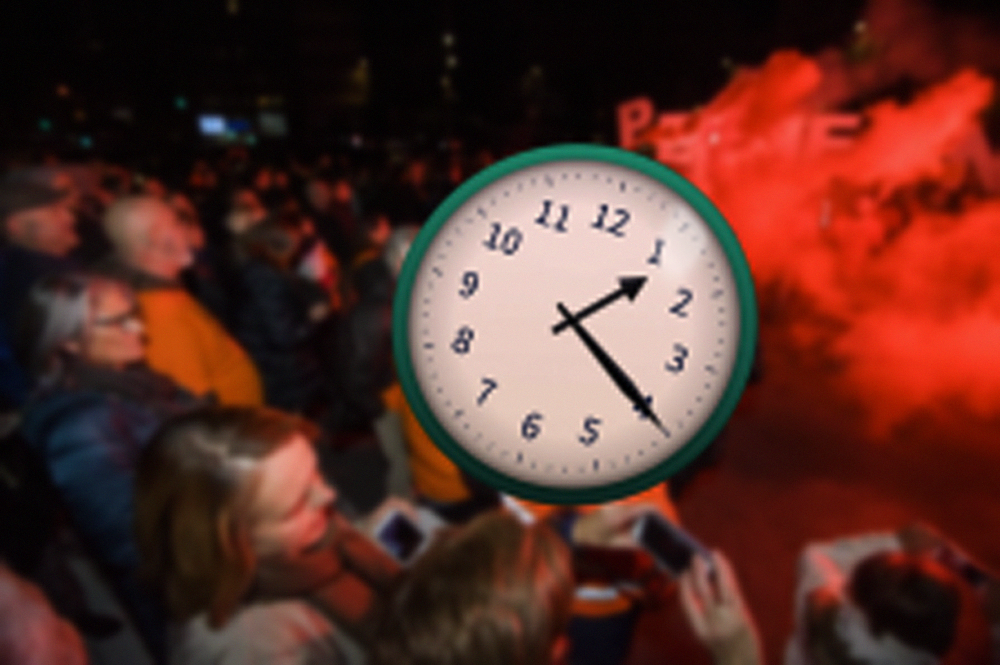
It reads {"hour": 1, "minute": 20}
